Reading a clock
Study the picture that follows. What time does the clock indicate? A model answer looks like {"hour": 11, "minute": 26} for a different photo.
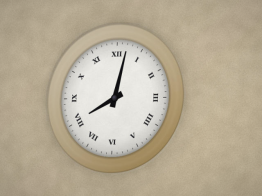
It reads {"hour": 8, "minute": 2}
